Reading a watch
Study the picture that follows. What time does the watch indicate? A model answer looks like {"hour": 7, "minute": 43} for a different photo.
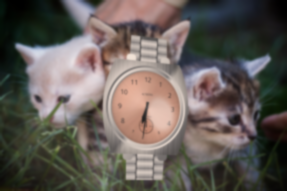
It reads {"hour": 6, "minute": 31}
